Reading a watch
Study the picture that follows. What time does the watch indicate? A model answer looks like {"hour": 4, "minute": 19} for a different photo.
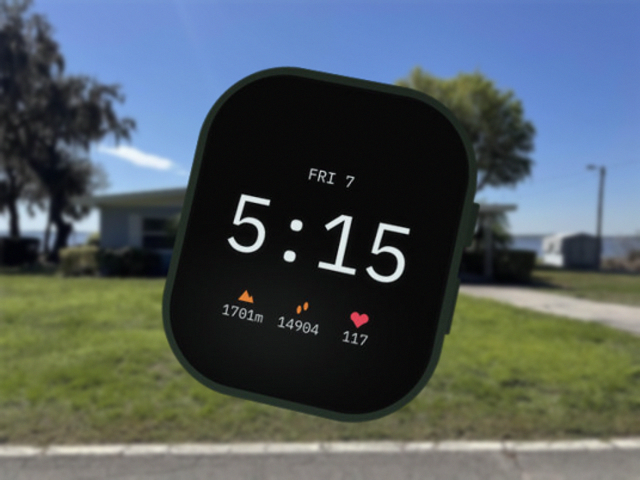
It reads {"hour": 5, "minute": 15}
